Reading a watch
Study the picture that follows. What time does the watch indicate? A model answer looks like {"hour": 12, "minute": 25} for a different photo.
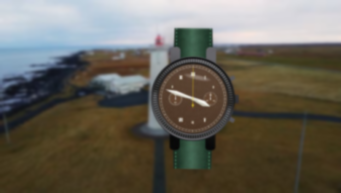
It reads {"hour": 3, "minute": 48}
